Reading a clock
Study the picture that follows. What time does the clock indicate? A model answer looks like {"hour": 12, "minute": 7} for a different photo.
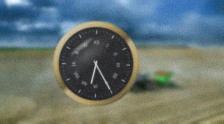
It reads {"hour": 6, "minute": 25}
